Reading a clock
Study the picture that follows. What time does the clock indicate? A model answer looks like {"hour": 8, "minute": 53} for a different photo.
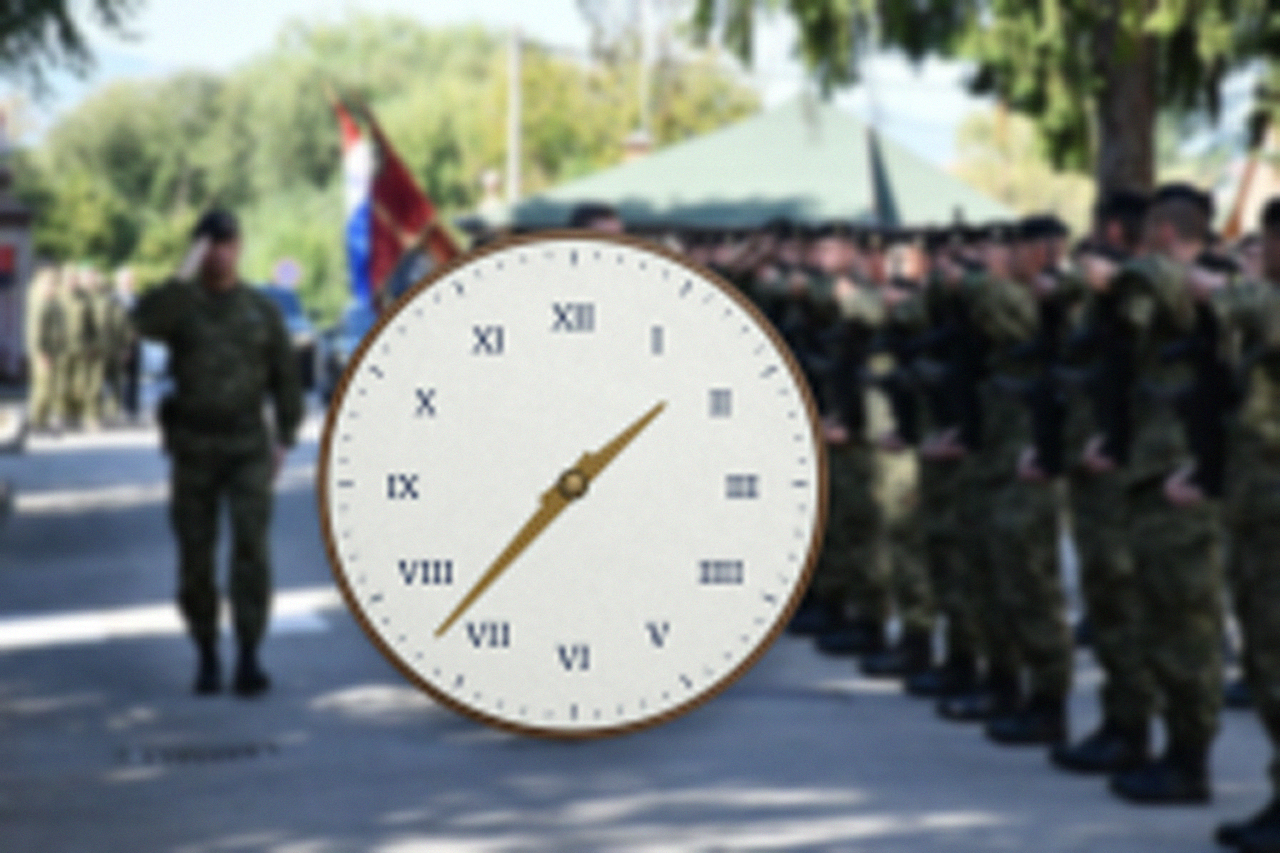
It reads {"hour": 1, "minute": 37}
